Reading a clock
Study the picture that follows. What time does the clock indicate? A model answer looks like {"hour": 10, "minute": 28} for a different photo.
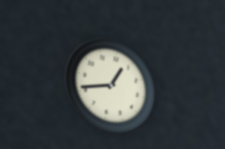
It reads {"hour": 12, "minute": 41}
